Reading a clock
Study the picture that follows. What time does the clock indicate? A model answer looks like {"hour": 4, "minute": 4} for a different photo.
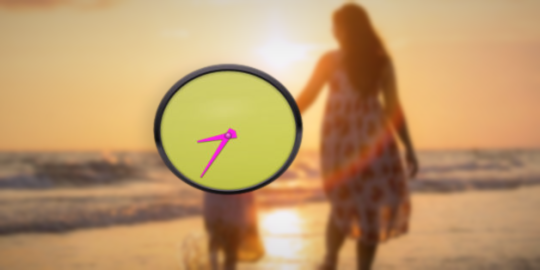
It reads {"hour": 8, "minute": 35}
